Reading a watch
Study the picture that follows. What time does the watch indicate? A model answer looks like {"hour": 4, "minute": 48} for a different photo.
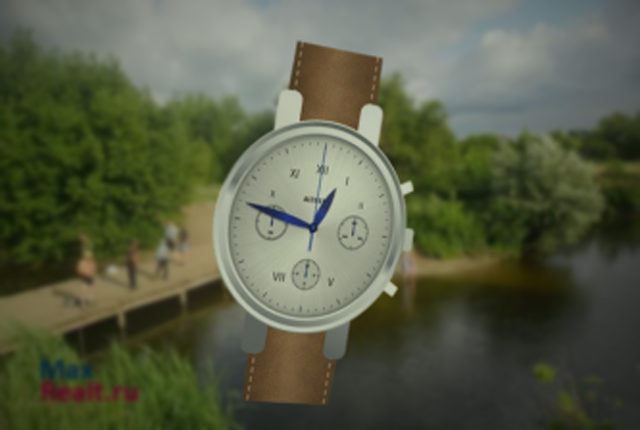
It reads {"hour": 12, "minute": 47}
